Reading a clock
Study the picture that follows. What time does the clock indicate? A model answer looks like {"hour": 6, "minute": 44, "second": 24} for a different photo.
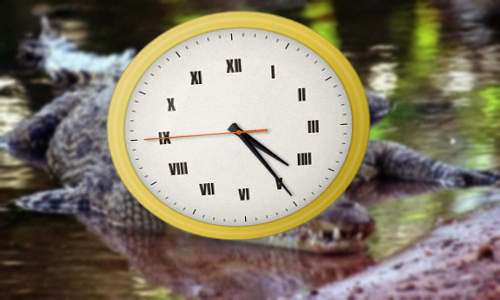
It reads {"hour": 4, "minute": 24, "second": 45}
